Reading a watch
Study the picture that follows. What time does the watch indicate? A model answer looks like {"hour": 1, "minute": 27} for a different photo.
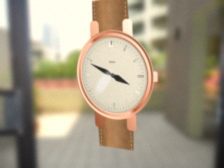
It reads {"hour": 3, "minute": 49}
